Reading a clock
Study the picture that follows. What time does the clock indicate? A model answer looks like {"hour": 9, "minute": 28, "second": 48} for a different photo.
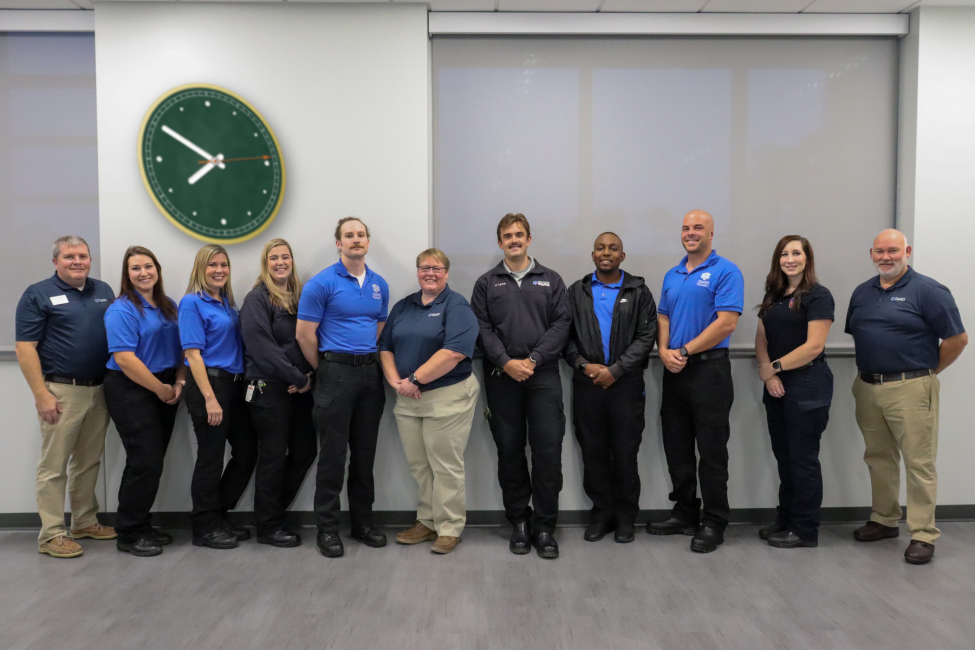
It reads {"hour": 7, "minute": 50, "second": 14}
